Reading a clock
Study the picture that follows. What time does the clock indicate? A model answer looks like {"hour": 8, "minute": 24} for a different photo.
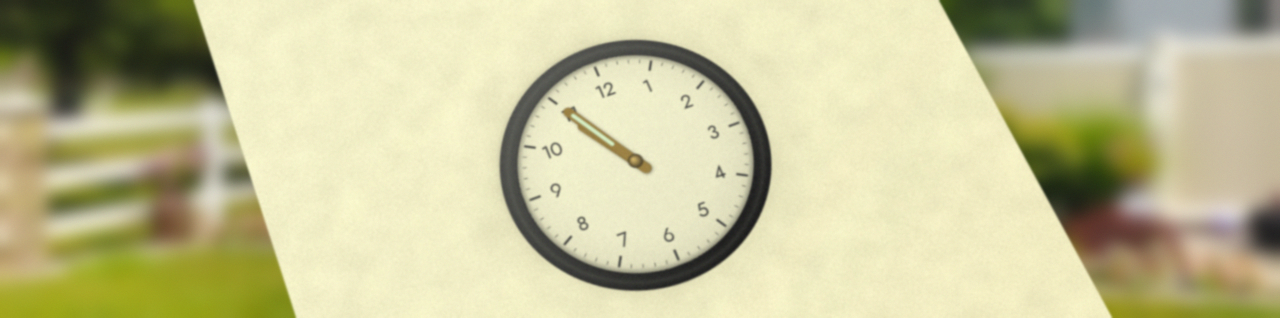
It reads {"hour": 10, "minute": 55}
